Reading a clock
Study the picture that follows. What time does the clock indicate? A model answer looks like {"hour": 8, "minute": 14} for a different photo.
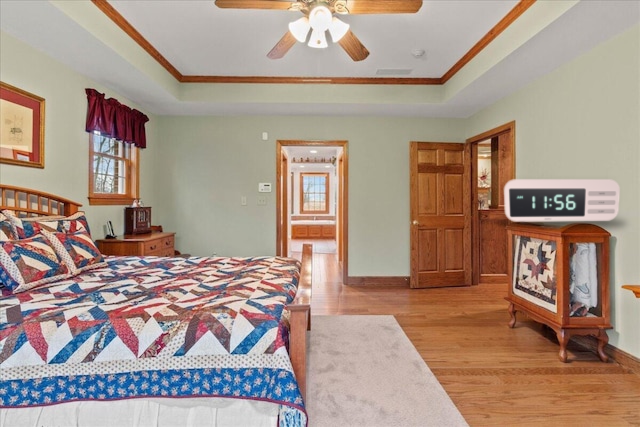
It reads {"hour": 11, "minute": 56}
